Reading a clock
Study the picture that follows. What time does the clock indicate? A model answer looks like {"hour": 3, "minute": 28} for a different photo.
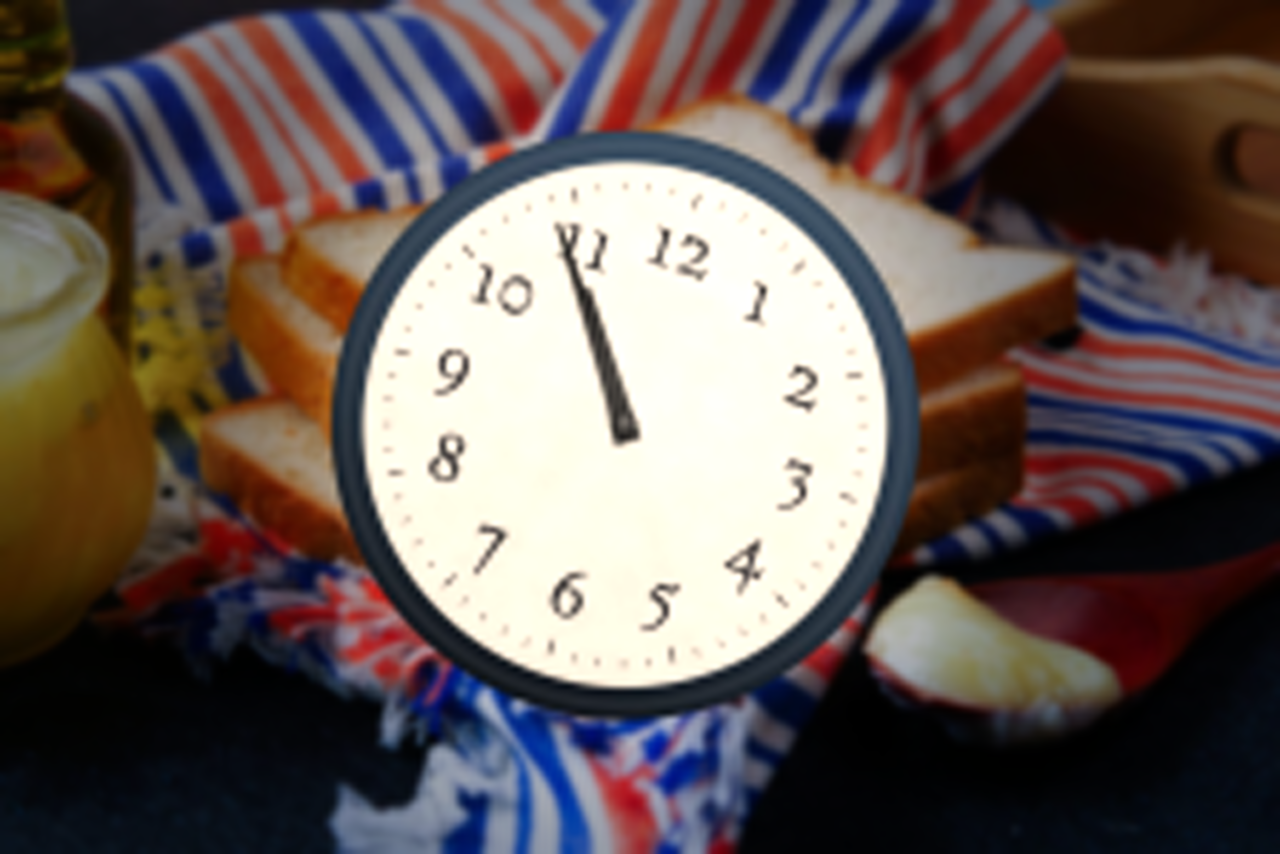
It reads {"hour": 10, "minute": 54}
